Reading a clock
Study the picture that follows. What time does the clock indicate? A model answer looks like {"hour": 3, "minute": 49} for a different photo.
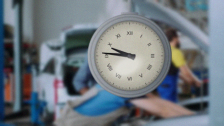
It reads {"hour": 9, "minute": 46}
